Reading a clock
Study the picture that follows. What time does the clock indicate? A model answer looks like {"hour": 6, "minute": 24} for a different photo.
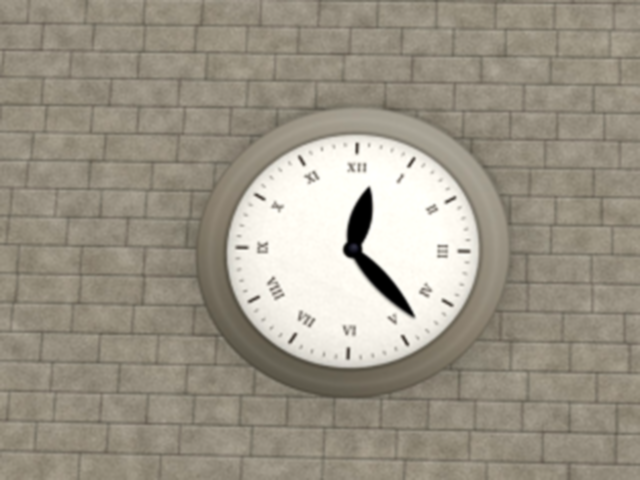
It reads {"hour": 12, "minute": 23}
